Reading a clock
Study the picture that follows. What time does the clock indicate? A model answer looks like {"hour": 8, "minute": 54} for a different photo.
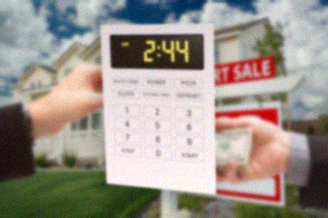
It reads {"hour": 2, "minute": 44}
